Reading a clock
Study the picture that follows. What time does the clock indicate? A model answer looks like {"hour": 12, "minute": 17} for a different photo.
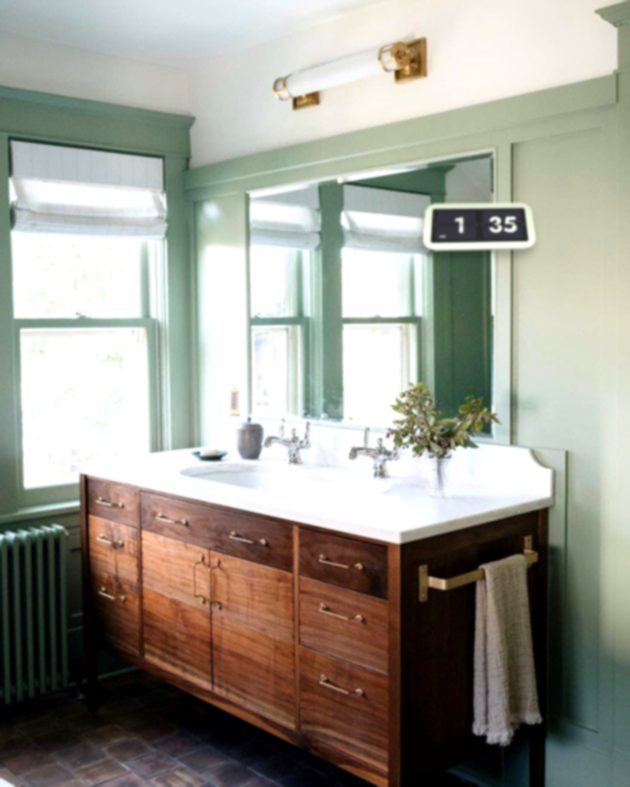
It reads {"hour": 1, "minute": 35}
